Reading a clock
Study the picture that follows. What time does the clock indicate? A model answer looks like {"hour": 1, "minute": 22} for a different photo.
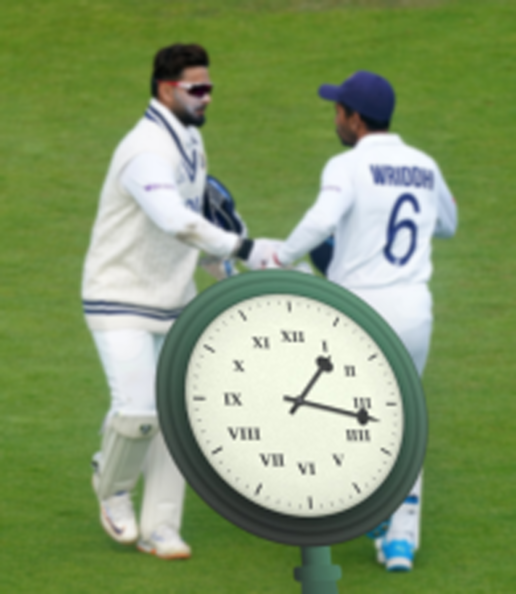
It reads {"hour": 1, "minute": 17}
